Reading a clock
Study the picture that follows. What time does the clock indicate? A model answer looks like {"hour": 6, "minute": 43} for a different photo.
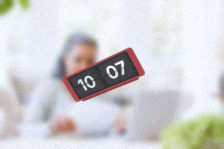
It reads {"hour": 10, "minute": 7}
